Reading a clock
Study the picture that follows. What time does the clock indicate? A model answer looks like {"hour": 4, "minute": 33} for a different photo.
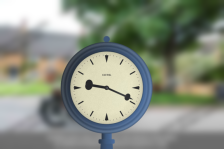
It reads {"hour": 9, "minute": 19}
